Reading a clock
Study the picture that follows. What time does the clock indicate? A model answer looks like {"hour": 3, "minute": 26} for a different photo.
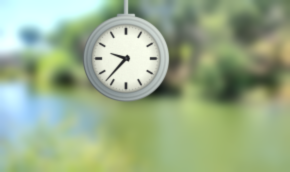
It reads {"hour": 9, "minute": 37}
